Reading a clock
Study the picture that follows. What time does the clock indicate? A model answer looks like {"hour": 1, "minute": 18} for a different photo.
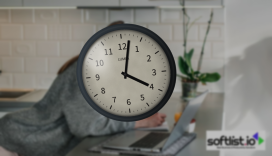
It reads {"hour": 4, "minute": 2}
